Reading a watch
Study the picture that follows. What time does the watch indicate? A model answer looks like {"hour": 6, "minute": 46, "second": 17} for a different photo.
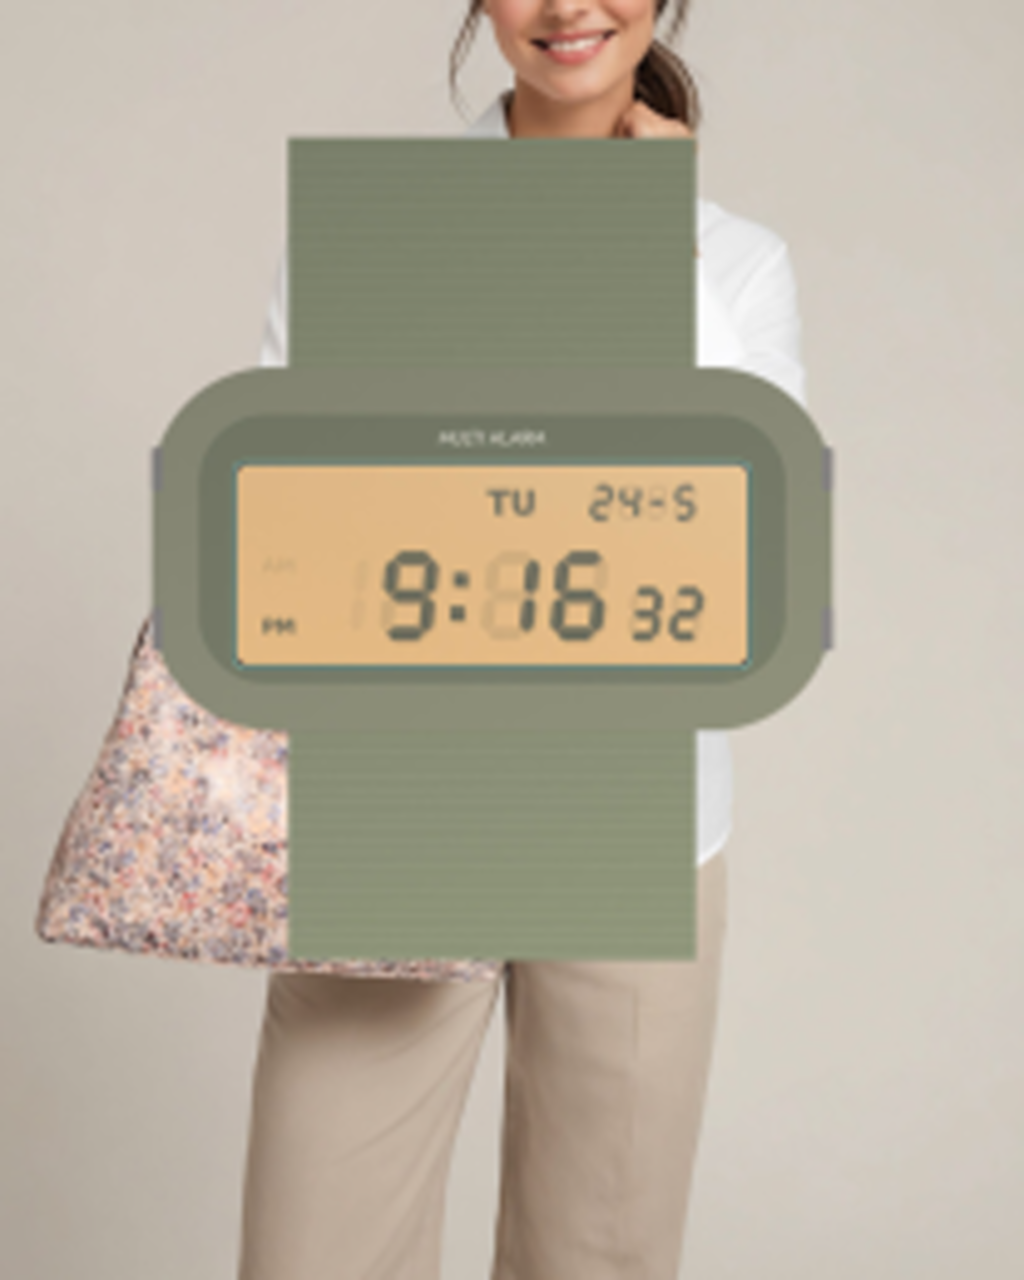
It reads {"hour": 9, "minute": 16, "second": 32}
